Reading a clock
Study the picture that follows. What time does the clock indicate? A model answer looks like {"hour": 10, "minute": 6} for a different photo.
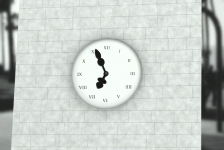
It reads {"hour": 6, "minute": 56}
